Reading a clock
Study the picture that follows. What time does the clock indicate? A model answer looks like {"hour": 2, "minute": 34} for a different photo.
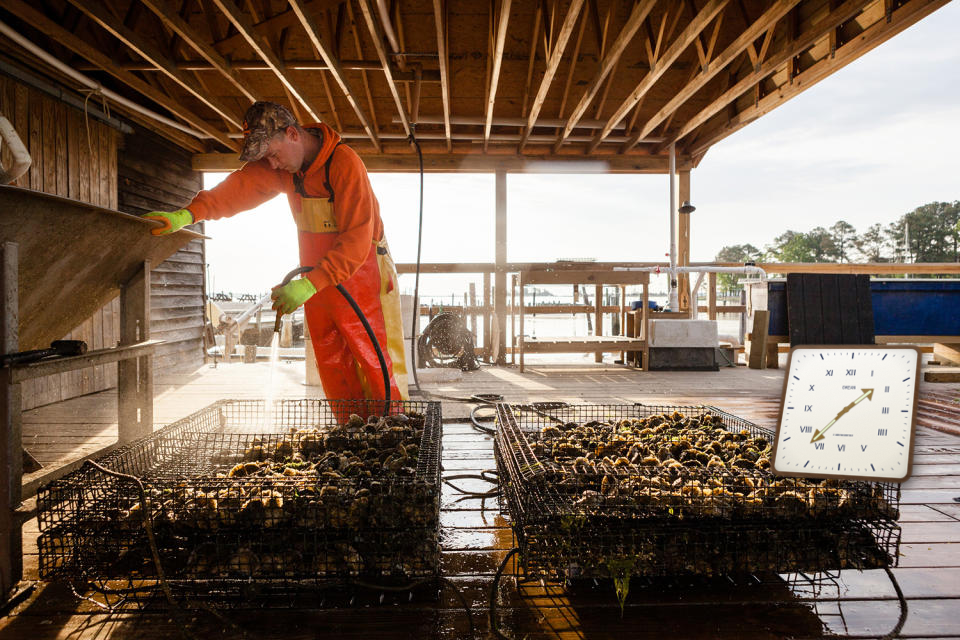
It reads {"hour": 1, "minute": 37}
